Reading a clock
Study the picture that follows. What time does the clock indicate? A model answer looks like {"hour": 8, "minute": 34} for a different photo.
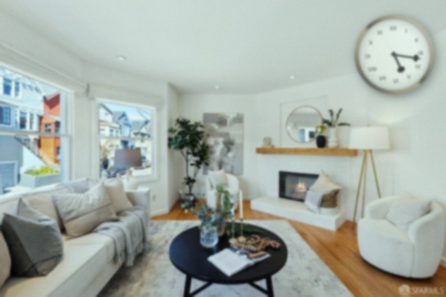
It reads {"hour": 5, "minute": 17}
